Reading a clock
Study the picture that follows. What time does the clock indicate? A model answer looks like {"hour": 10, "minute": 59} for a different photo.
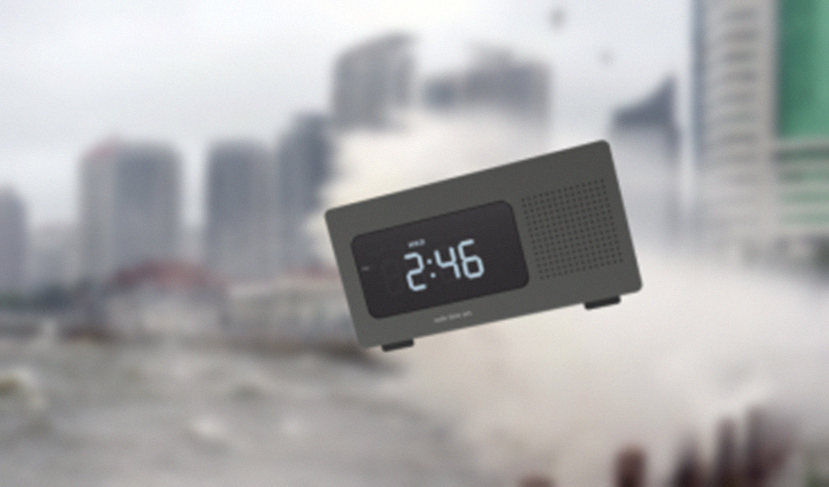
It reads {"hour": 2, "minute": 46}
